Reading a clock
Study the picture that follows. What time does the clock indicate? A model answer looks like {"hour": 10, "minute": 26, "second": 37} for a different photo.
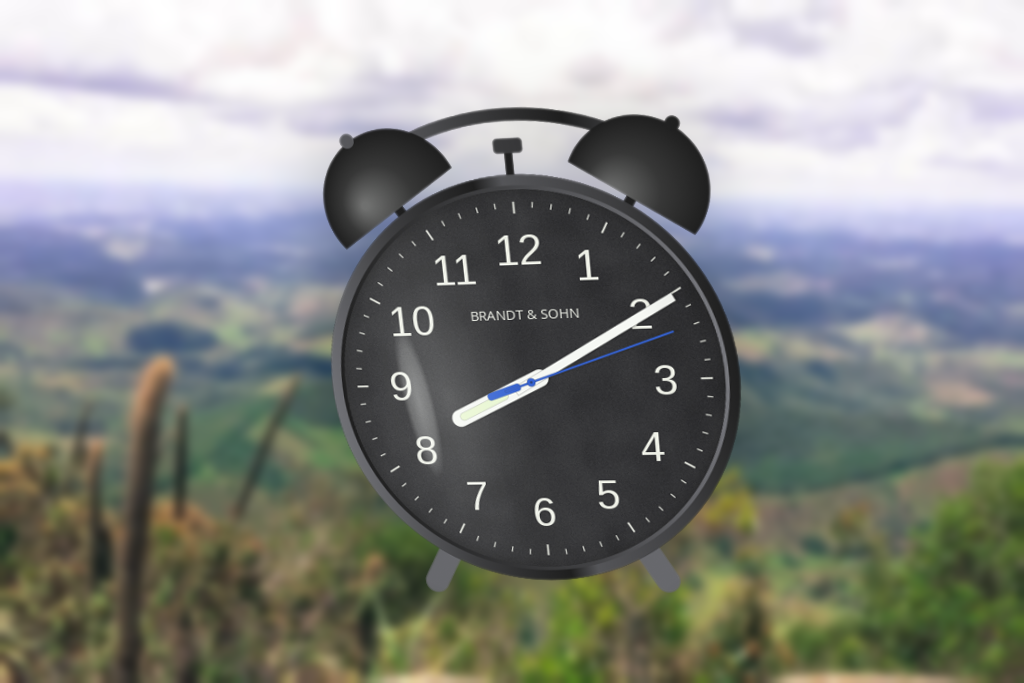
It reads {"hour": 8, "minute": 10, "second": 12}
